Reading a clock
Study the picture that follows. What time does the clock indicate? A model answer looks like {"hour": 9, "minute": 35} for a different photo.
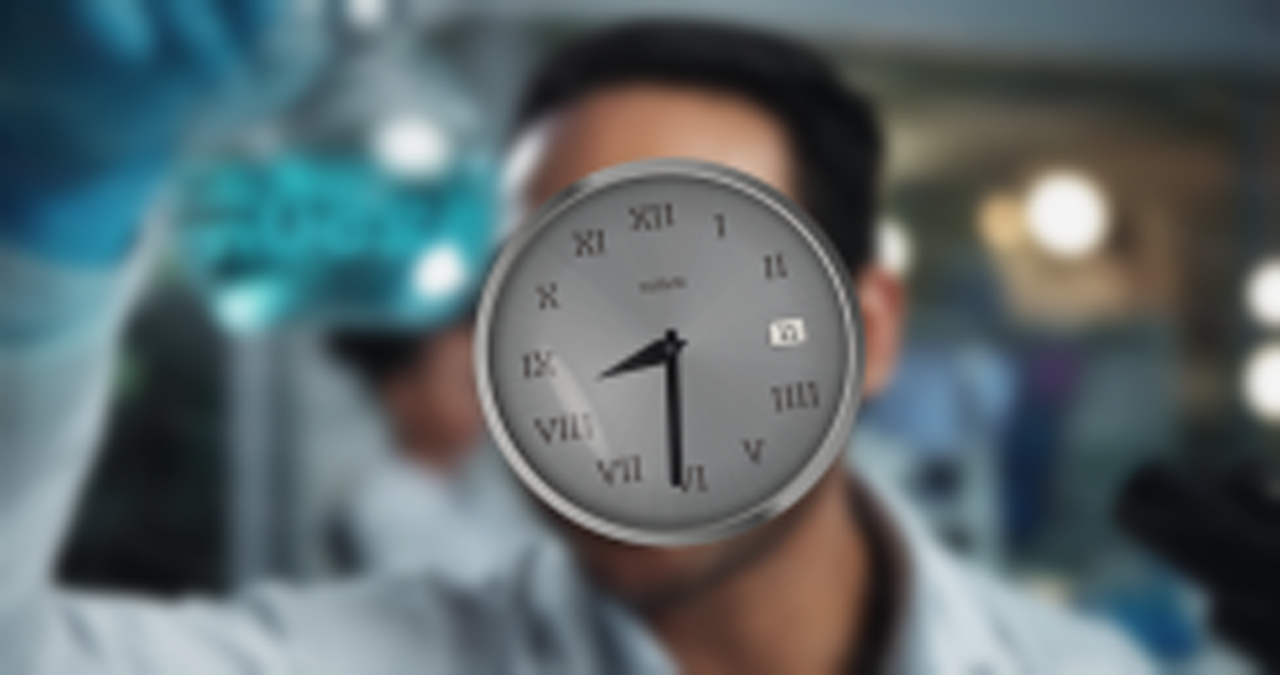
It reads {"hour": 8, "minute": 31}
